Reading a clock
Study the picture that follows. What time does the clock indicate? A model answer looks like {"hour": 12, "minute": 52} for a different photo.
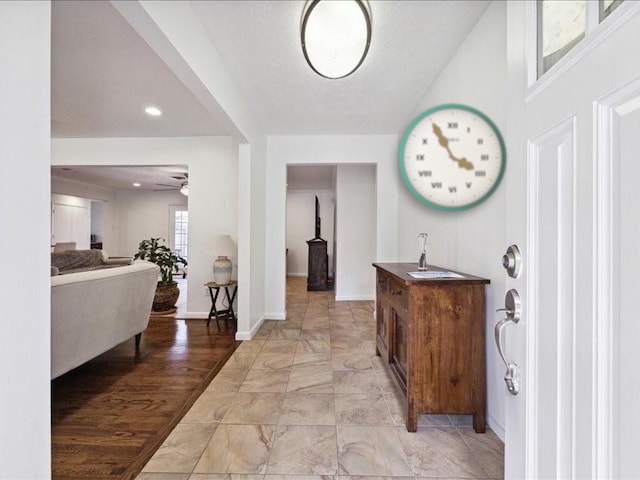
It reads {"hour": 3, "minute": 55}
